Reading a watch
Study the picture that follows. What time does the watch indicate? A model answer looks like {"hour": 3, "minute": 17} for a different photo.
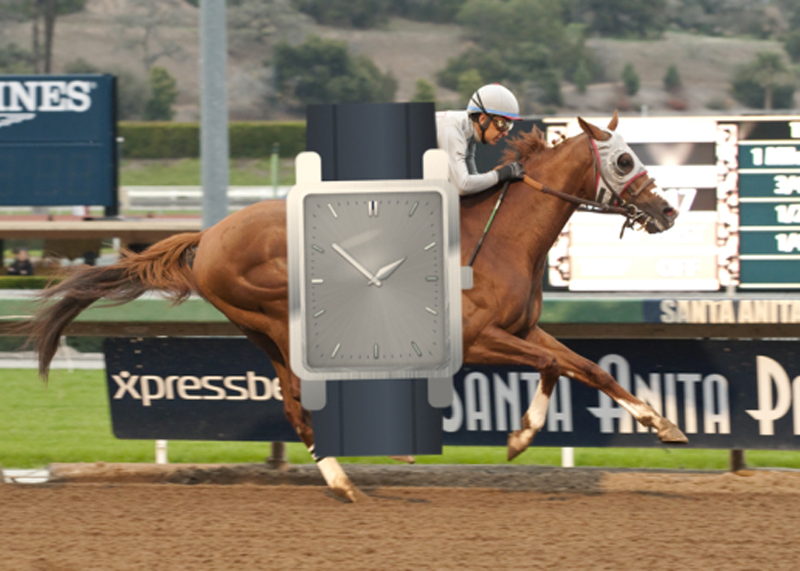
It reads {"hour": 1, "minute": 52}
